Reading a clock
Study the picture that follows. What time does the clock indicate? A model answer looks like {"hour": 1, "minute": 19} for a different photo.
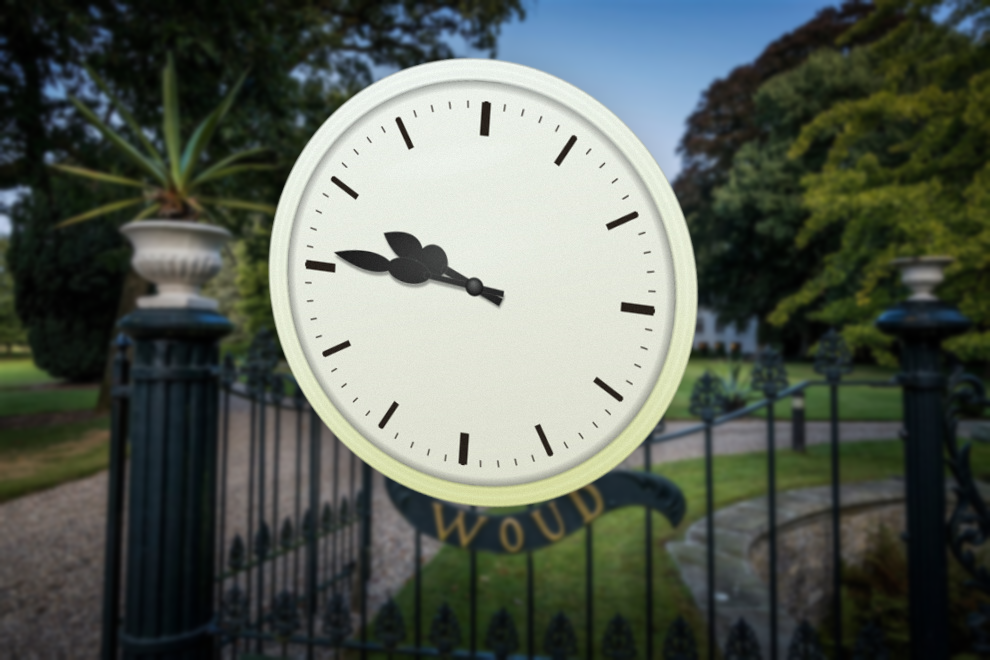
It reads {"hour": 9, "minute": 46}
